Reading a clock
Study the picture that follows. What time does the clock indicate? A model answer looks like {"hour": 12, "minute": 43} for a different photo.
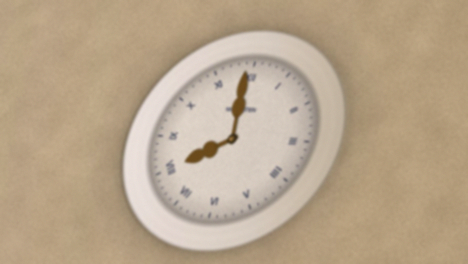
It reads {"hour": 7, "minute": 59}
